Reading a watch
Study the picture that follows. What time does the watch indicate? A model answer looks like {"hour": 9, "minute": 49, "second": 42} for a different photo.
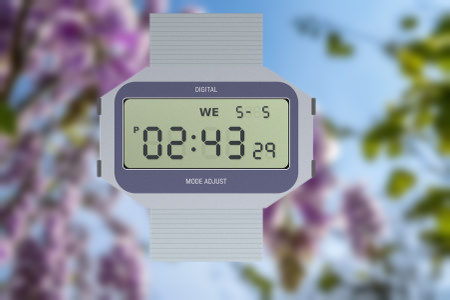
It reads {"hour": 2, "minute": 43, "second": 29}
